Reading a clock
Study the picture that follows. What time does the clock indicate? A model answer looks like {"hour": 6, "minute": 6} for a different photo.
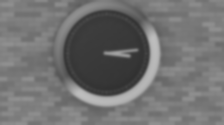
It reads {"hour": 3, "minute": 14}
